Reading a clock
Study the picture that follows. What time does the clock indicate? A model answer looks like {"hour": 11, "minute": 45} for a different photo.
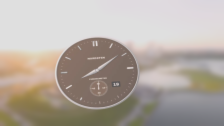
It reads {"hour": 8, "minute": 9}
